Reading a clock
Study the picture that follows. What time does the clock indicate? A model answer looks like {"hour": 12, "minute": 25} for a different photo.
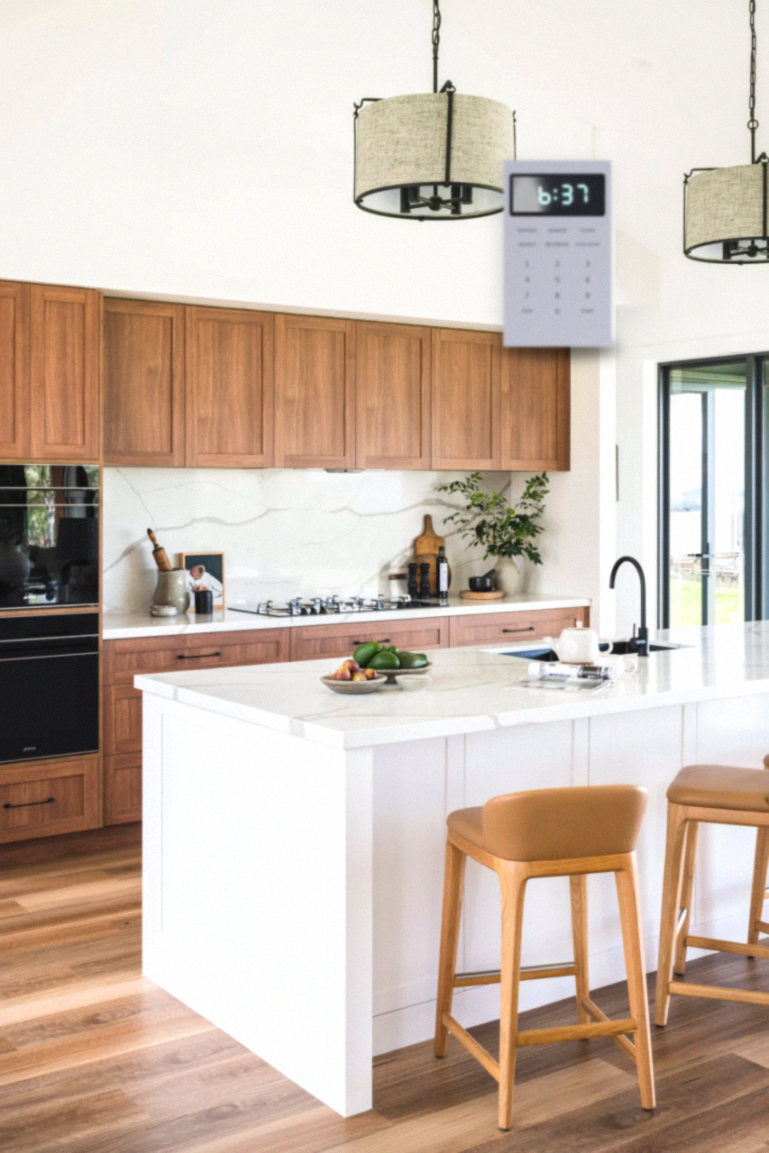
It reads {"hour": 6, "minute": 37}
